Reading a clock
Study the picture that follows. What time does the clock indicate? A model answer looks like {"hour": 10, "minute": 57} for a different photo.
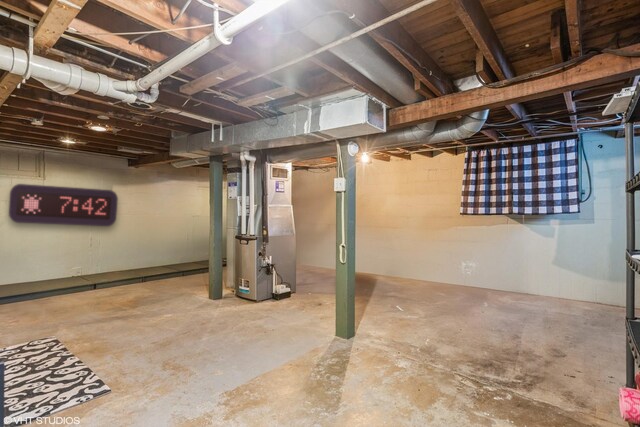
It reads {"hour": 7, "minute": 42}
